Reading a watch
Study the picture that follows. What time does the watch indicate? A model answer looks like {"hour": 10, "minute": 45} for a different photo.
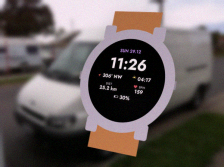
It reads {"hour": 11, "minute": 26}
